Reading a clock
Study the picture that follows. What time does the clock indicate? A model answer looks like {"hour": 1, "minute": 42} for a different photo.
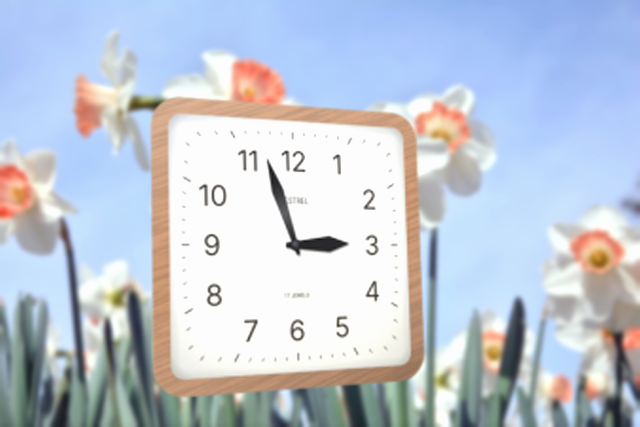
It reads {"hour": 2, "minute": 57}
